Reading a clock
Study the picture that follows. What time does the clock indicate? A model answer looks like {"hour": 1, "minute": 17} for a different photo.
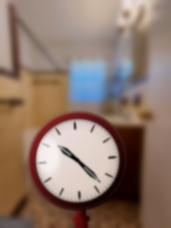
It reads {"hour": 10, "minute": 23}
